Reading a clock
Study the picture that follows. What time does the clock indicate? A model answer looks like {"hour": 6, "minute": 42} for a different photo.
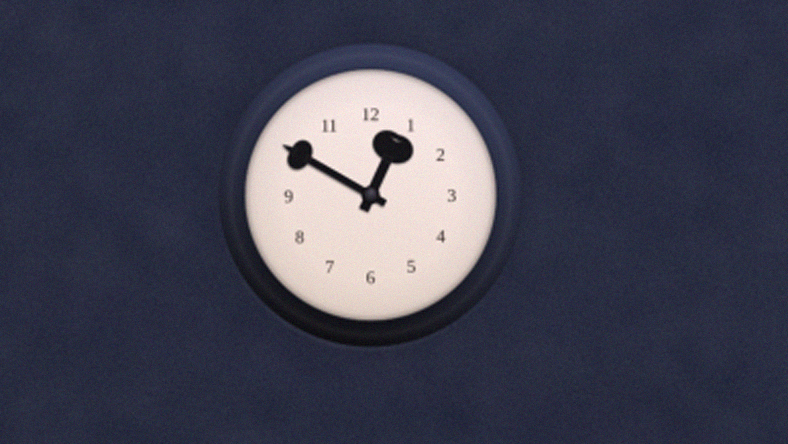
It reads {"hour": 12, "minute": 50}
